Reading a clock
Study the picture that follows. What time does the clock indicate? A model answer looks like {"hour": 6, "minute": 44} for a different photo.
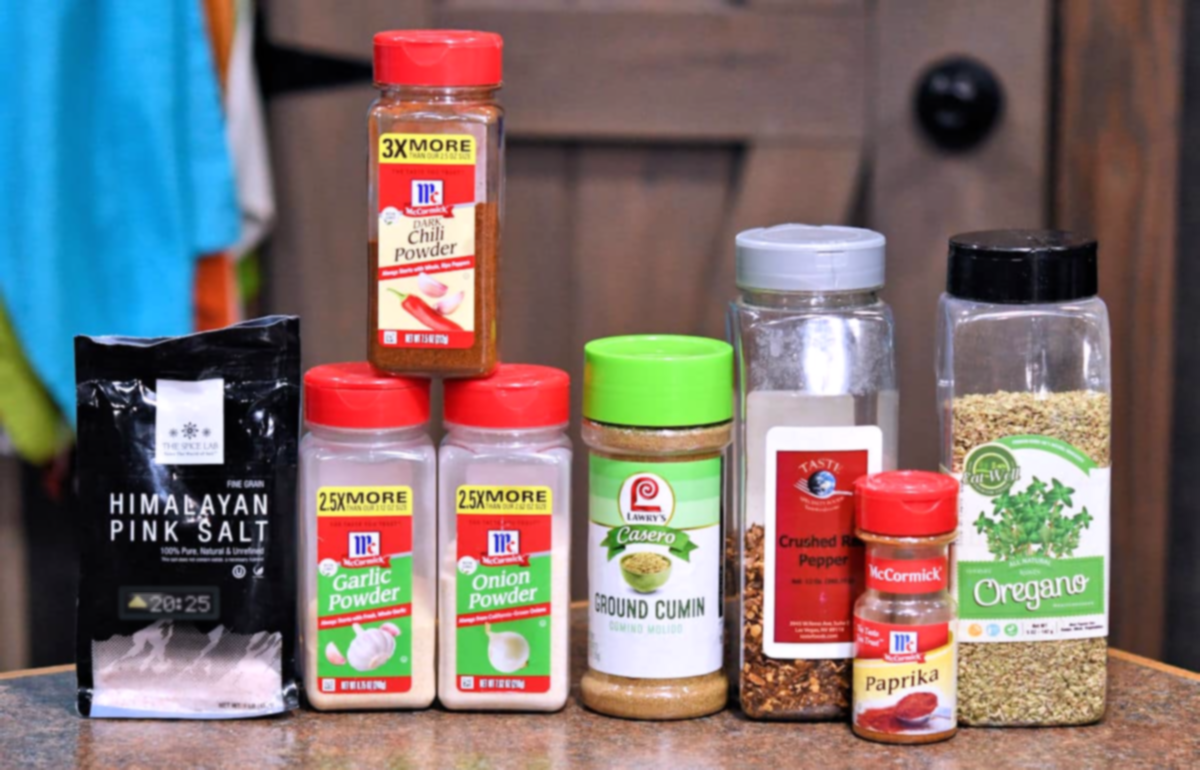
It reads {"hour": 20, "minute": 25}
